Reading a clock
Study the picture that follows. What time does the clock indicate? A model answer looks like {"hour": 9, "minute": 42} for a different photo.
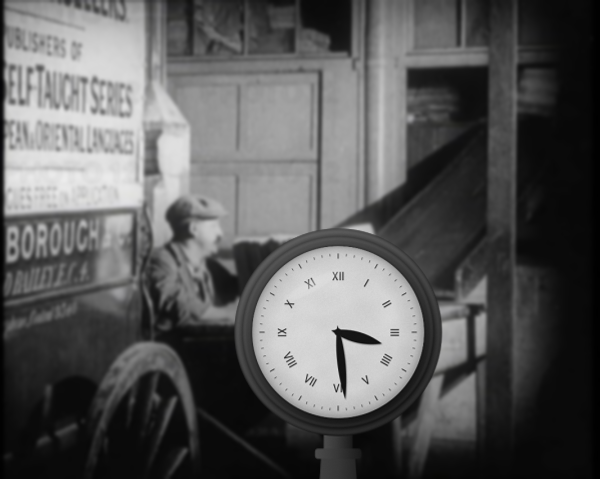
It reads {"hour": 3, "minute": 29}
